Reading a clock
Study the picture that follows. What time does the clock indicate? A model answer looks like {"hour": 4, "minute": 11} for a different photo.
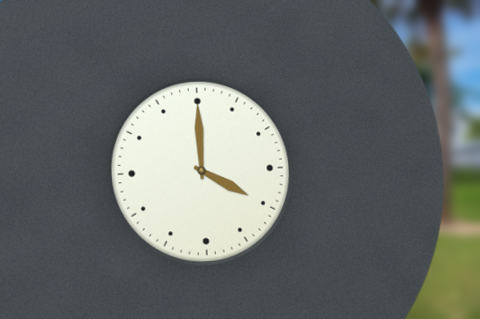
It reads {"hour": 4, "minute": 0}
